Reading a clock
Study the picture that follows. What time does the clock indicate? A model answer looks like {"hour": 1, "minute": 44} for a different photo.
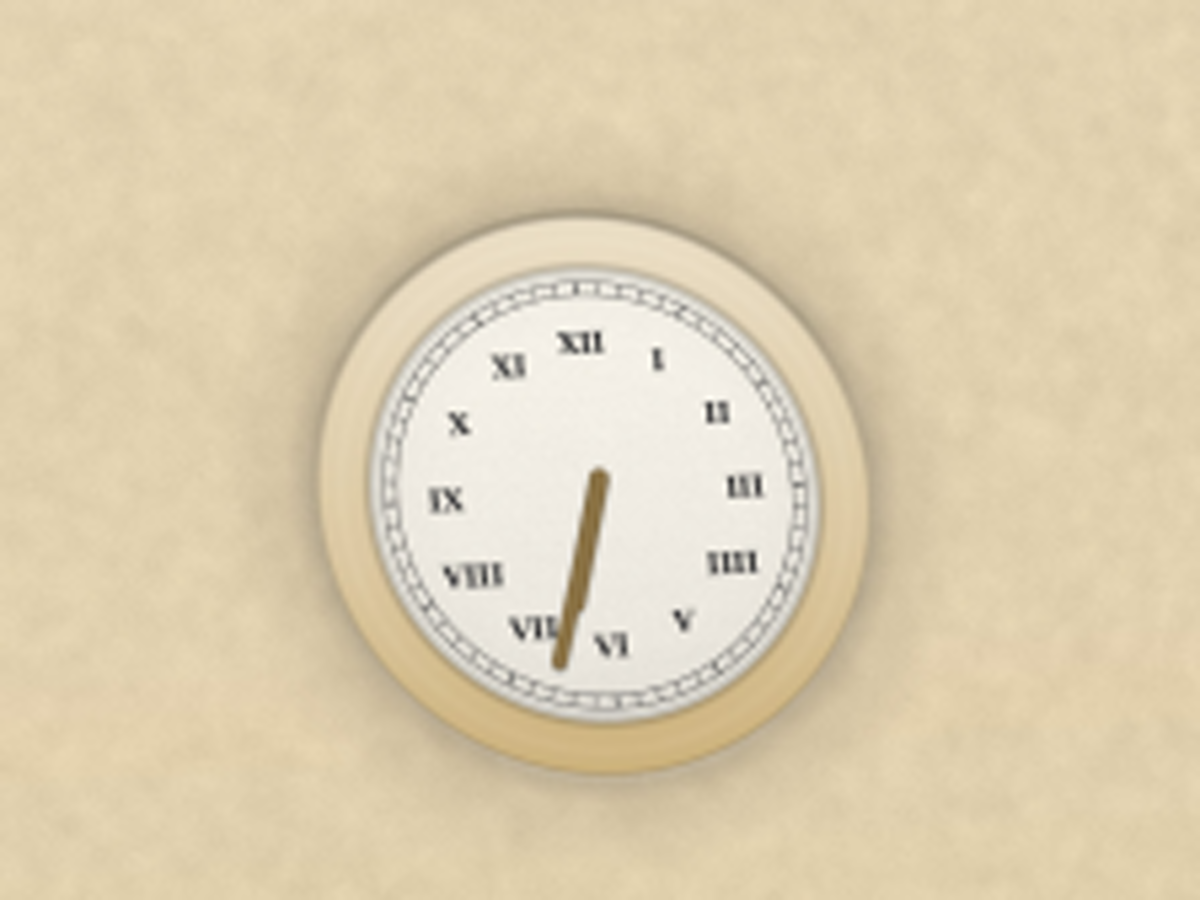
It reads {"hour": 6, "minute": 33}
